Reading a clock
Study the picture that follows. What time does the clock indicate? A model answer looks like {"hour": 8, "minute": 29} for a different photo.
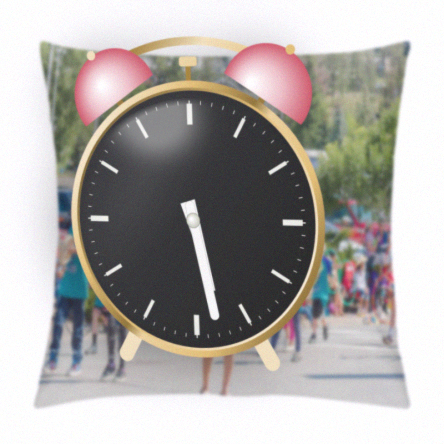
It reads {"hour": 5, "minute": 28}
